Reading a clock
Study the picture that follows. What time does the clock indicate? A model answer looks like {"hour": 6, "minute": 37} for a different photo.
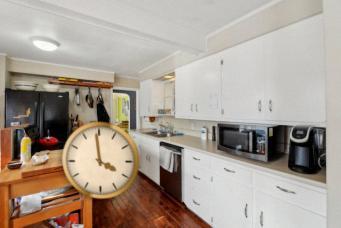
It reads {"hour": 3, "minute": 59}
